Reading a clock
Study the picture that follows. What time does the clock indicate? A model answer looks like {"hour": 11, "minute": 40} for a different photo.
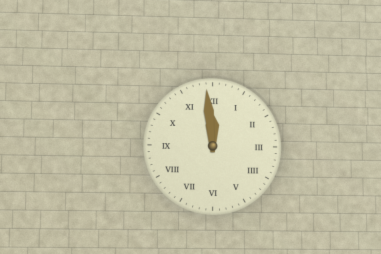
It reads {"hour": 11, "minute": 59}
